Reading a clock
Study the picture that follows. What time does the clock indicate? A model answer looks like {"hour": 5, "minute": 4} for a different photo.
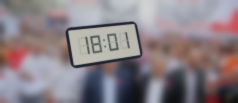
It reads {"hour": 18, "minute": 1}
